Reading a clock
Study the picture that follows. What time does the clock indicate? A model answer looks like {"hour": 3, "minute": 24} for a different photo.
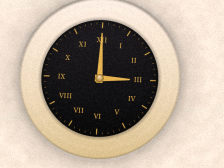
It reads {"hour": 3, "minute": 0}
